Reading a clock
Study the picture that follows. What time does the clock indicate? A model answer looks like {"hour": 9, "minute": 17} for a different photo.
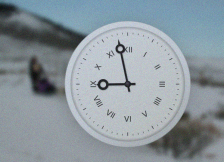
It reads {"hour": 8, "minute": 58}
